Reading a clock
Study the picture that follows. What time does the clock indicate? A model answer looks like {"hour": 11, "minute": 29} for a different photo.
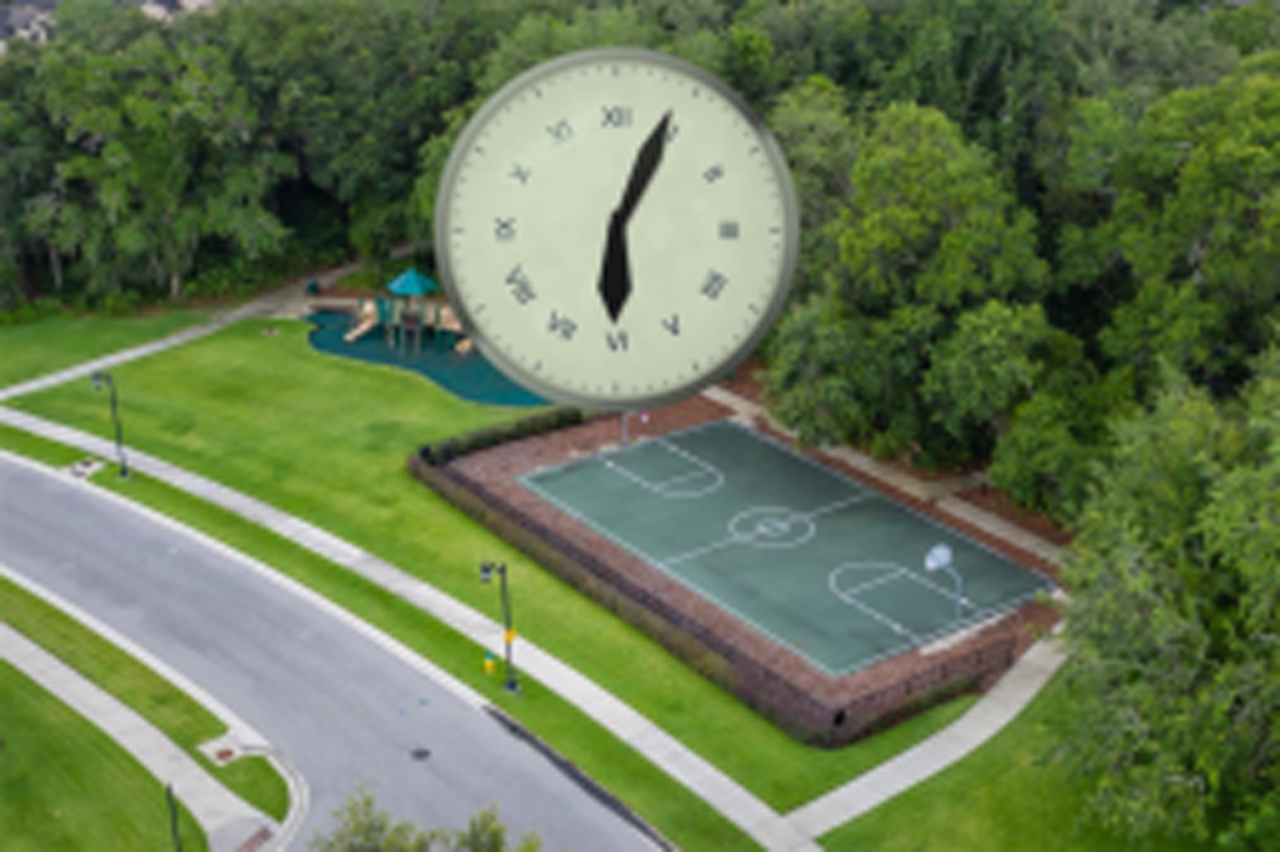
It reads {"hour": 6, "minute": 4}
